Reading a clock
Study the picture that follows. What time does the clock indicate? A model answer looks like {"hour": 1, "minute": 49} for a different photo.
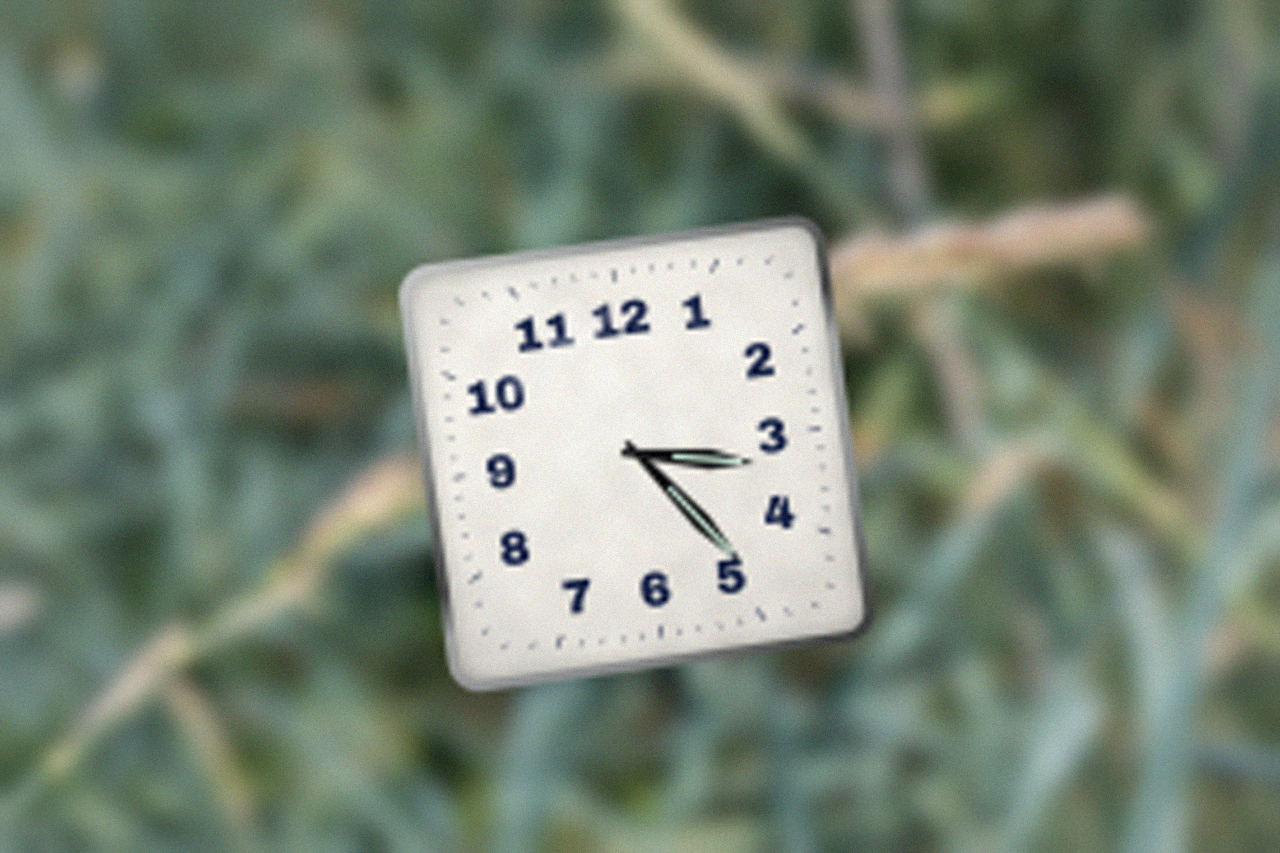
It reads {"hour": 3, "minute": 24}
